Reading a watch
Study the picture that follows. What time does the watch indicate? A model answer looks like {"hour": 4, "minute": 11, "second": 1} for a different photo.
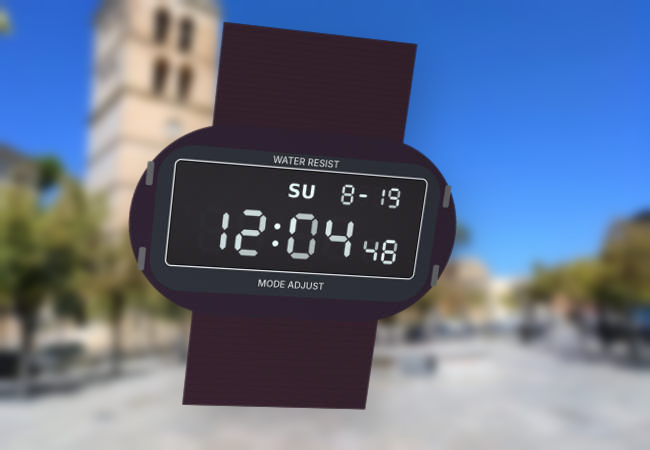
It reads {"hour": 12, "minute": 4, "second": 48}
